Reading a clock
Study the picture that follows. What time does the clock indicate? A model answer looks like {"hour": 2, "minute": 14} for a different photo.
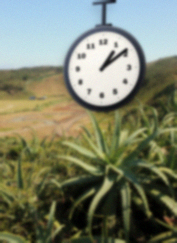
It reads {"hour": 1, "minute": 9}
